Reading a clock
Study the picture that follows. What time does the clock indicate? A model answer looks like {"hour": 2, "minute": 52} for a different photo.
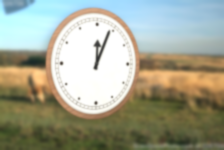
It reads {"hour": 12, "minute": 4}
